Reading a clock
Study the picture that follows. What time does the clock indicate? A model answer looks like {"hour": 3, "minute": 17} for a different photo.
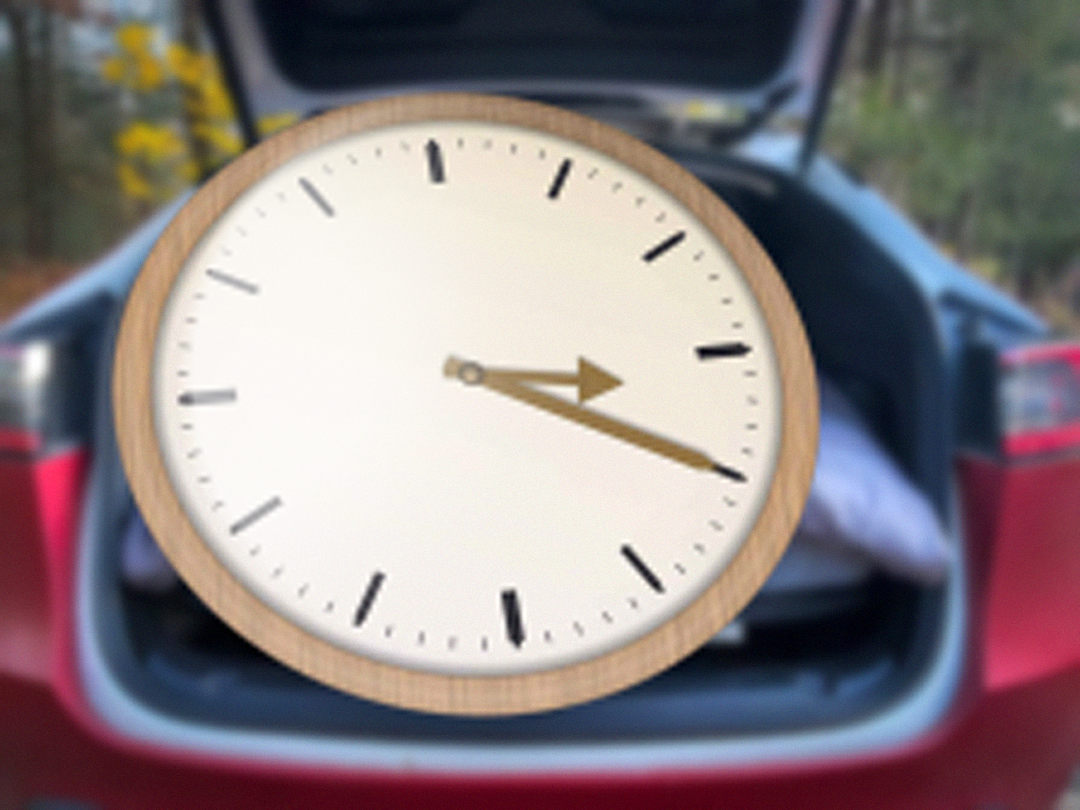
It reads {"hour": 3, "minute": 20}
